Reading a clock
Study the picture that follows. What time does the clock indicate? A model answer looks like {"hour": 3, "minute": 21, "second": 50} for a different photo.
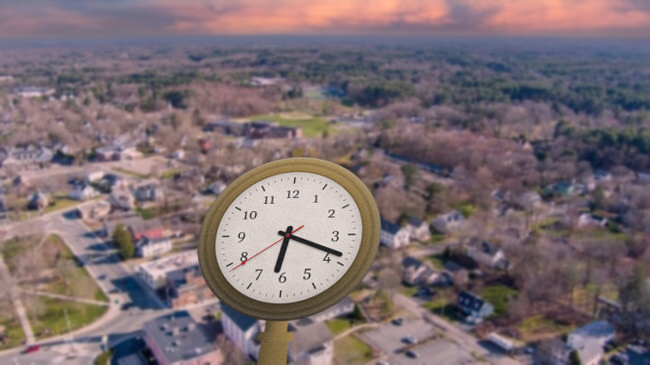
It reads {"hour": 6, "minute": 18, "second": 39}
